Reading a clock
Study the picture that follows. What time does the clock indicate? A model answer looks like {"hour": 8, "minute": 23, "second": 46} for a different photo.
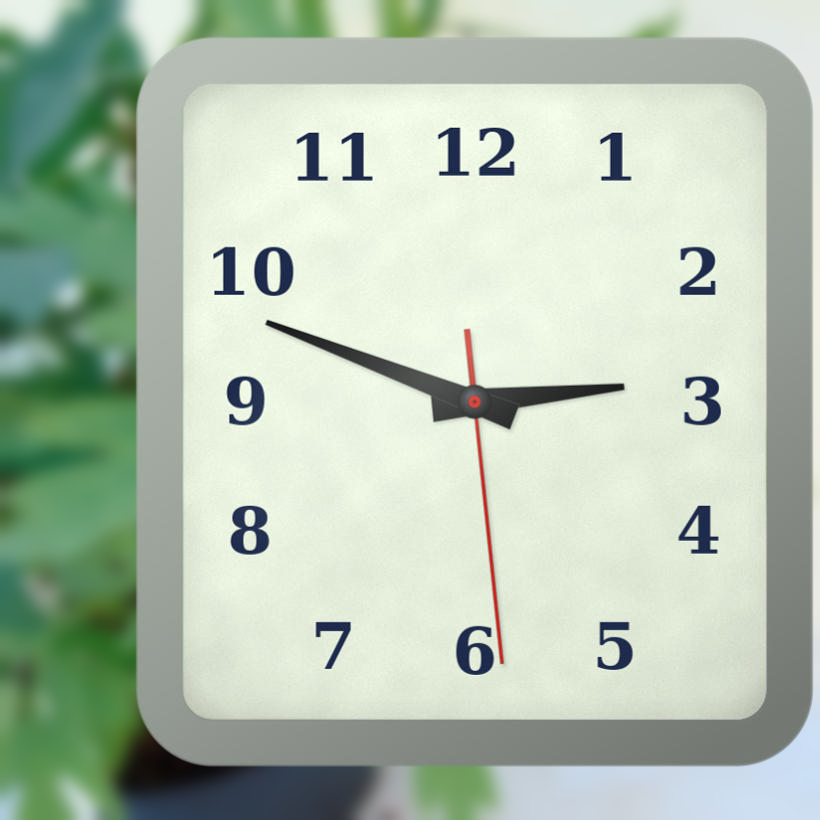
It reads {"hour": 2, "minute": 48, "second": 29}
